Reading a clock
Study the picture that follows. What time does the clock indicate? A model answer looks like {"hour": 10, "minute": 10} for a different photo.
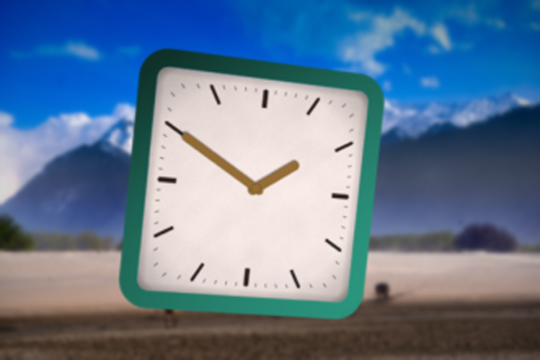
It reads {"hour": 1, "minute": 50}
